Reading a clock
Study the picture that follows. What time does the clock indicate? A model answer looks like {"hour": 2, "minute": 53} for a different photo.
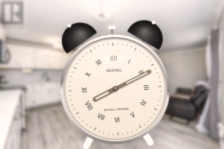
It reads {"hour": 8, "minute": 11}
